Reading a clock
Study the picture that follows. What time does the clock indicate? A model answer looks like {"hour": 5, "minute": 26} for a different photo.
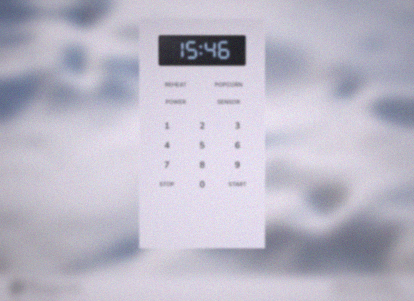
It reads {"hour": 15, "minute": 46}
